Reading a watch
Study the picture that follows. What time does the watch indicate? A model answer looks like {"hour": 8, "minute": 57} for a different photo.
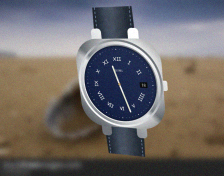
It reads {"hour": 11, "minute": 27}
